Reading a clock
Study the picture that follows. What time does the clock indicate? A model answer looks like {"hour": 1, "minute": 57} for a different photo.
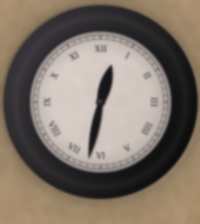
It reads {"hour": 12, "minute": 32}
